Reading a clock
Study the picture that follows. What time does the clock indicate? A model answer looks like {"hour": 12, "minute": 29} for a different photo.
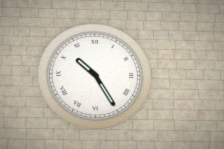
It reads {"hour": 10, "minute": 25}
